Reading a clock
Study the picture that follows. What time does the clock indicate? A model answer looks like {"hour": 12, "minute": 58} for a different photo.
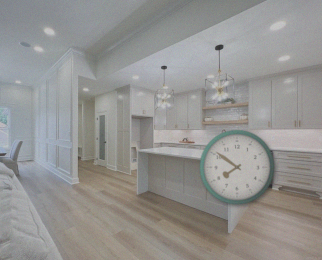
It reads {"hour": 7, "minute": 51}
